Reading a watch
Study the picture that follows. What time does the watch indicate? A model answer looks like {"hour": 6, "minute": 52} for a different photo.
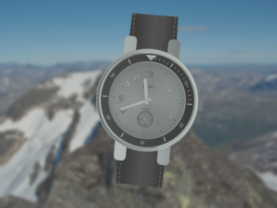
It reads {"hour": 11, "minute": 41}
